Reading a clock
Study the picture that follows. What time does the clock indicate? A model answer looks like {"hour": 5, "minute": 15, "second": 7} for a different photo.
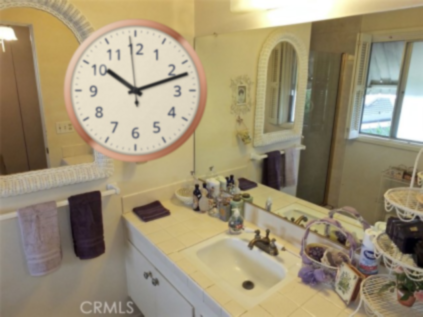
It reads {"hour": 10, "minute": 11, "second": 59}
